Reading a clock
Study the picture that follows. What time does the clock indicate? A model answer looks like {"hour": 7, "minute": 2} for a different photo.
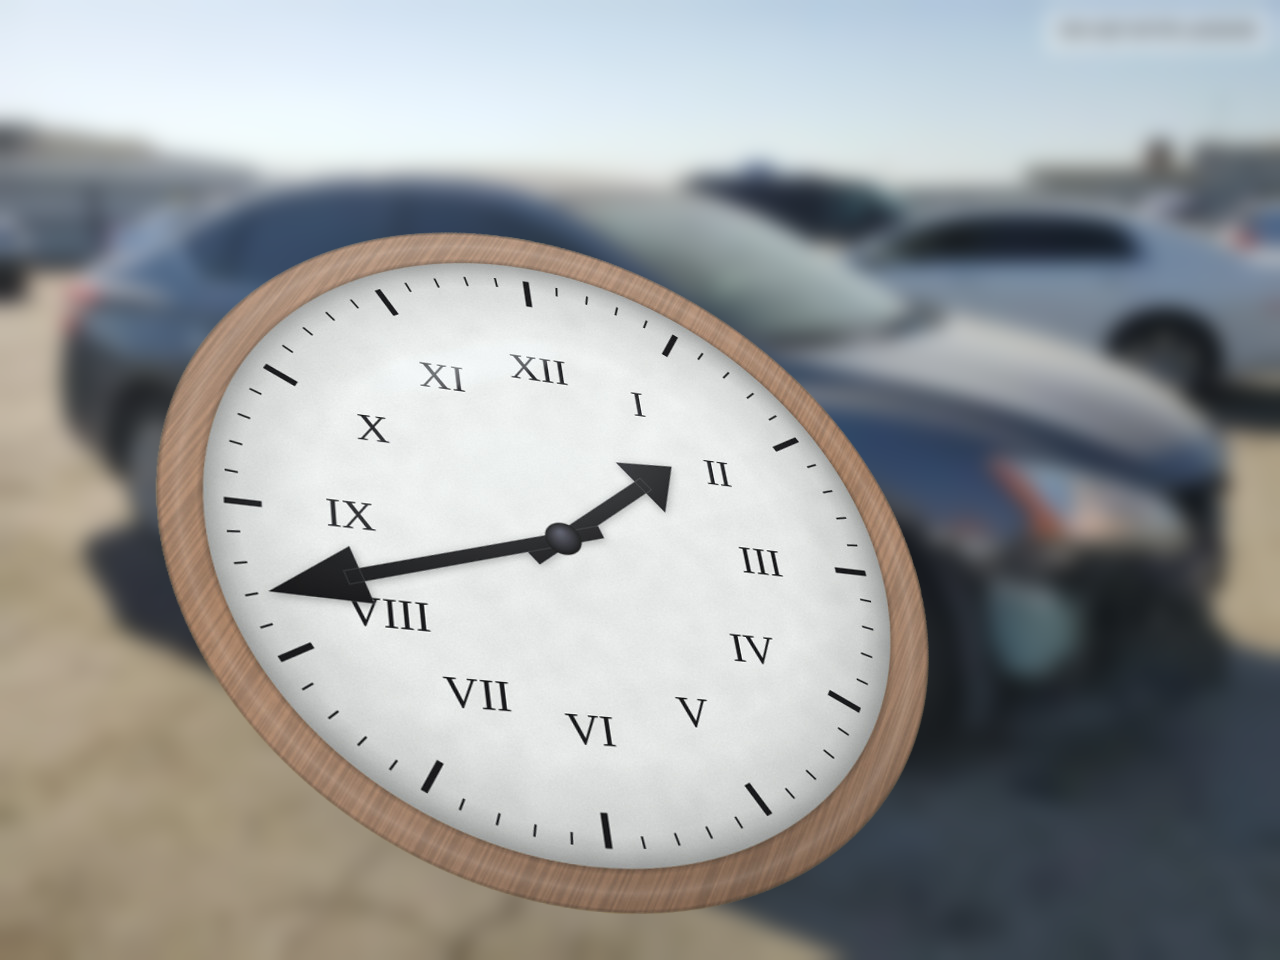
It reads {"hour": 1, "minute": 42}
